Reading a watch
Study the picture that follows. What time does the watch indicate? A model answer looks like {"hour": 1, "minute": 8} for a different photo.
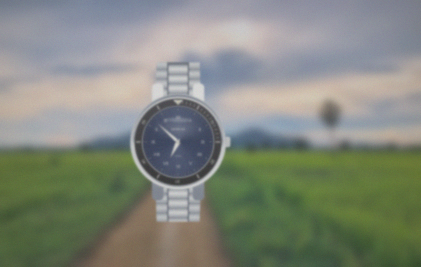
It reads {"hour": 6, "minute": 52}
